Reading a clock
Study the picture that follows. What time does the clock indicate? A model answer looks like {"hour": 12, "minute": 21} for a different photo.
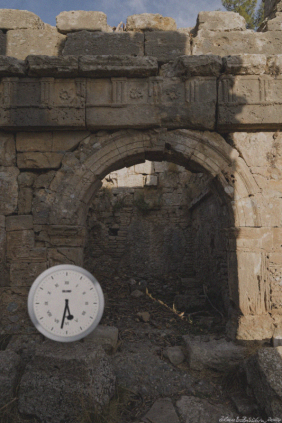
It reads {"hour": 5, "minute": 32}
